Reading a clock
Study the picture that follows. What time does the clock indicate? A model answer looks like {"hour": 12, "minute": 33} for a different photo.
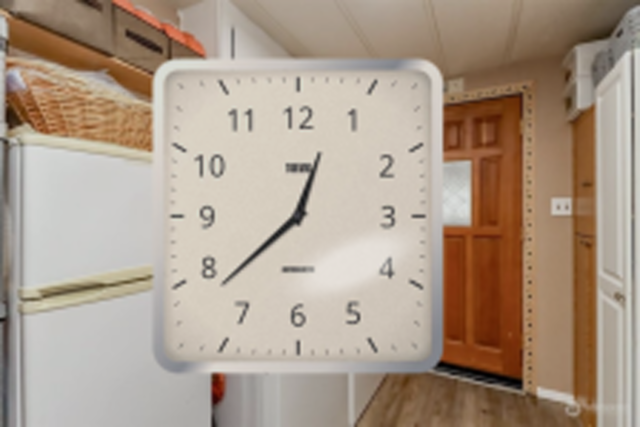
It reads {"hour": 12, "minute": 38}
